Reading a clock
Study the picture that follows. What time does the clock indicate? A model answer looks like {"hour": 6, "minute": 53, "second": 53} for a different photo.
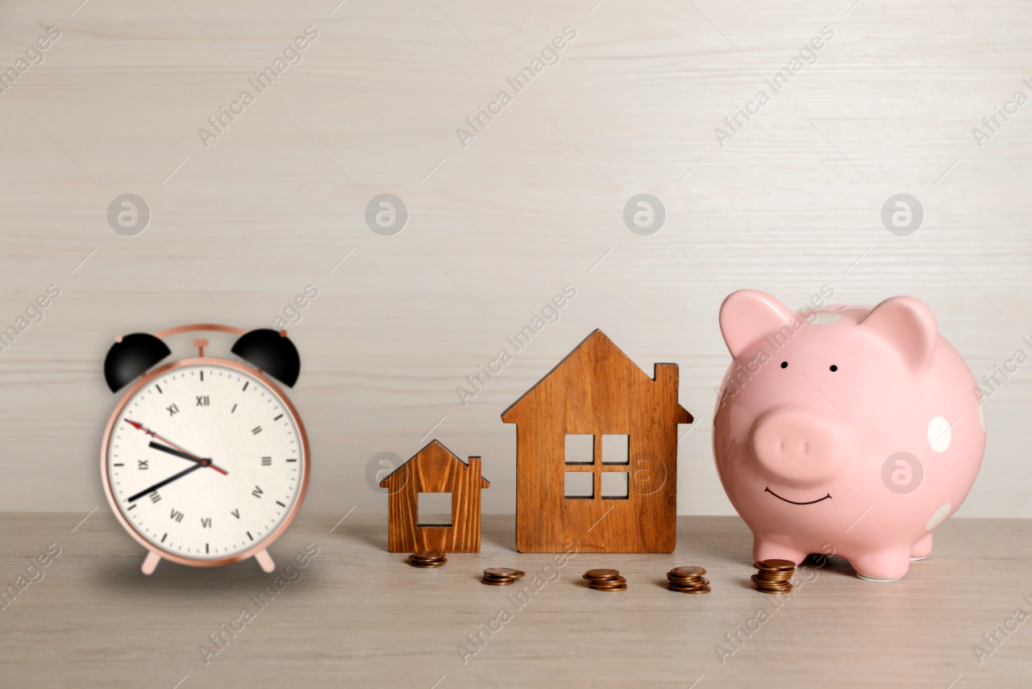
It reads {"hour": 9, "minute": 40, "second": 50}
